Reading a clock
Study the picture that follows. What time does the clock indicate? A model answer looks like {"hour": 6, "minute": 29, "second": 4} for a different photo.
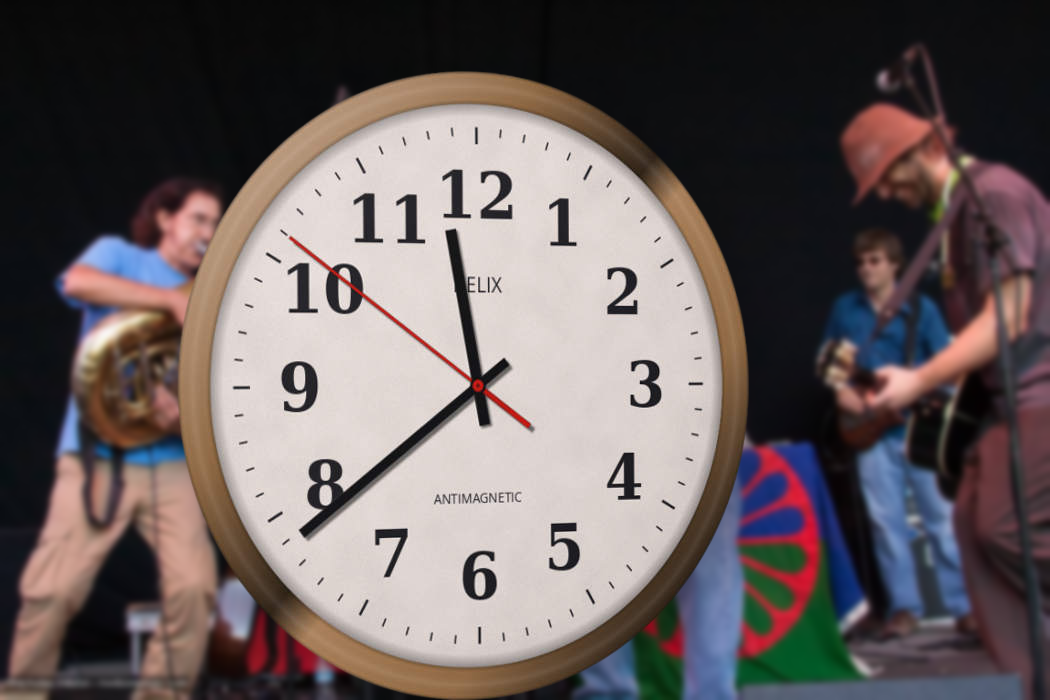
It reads {"hour": 11, "minute": 38, "second": 51}
